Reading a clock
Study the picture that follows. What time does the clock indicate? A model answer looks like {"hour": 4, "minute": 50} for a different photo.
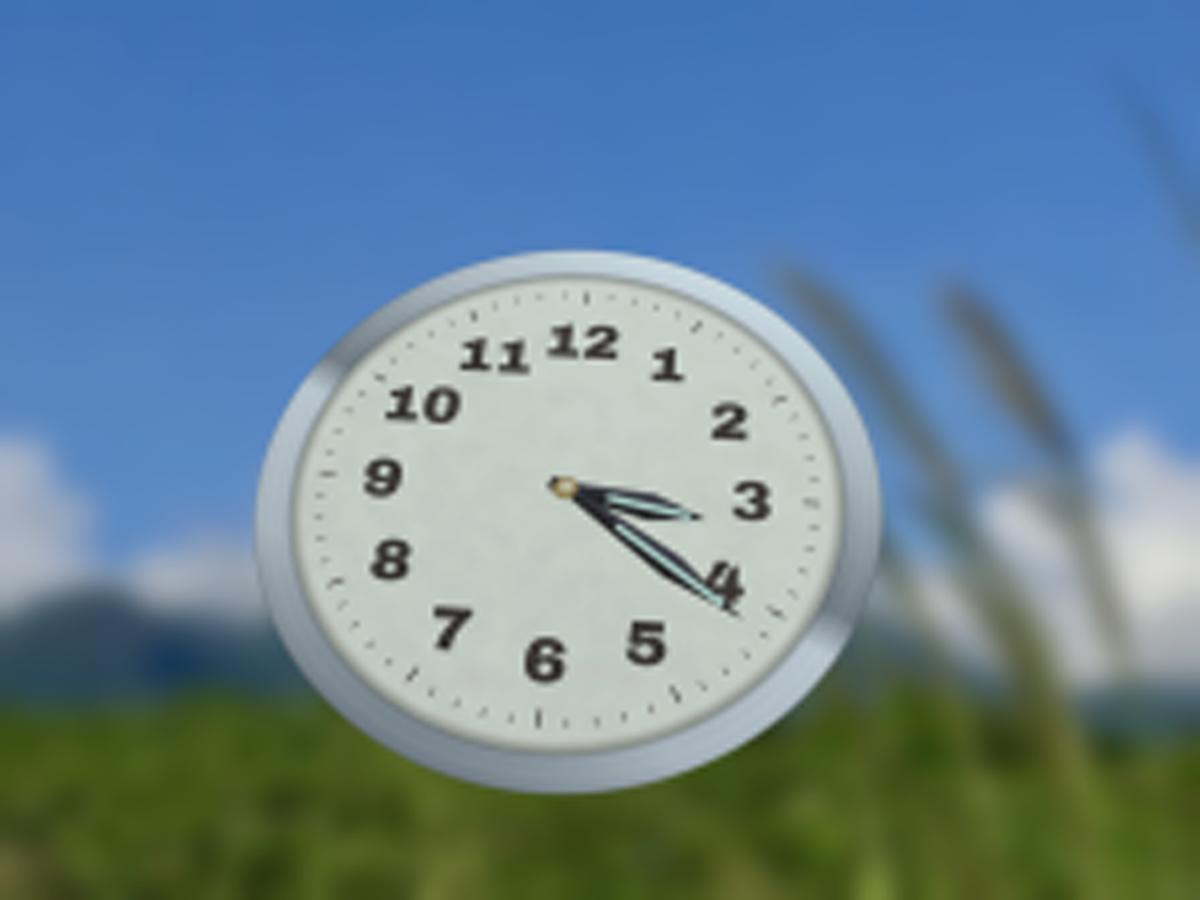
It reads {"hour": 3, "minute": 21}
